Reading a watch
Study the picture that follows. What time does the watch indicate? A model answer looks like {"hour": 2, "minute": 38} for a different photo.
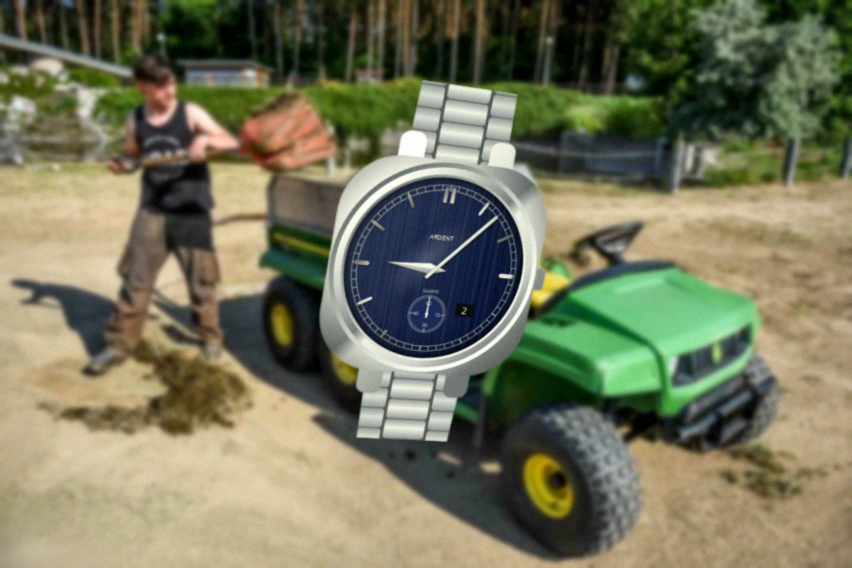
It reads {"hour": 9, "minute": 7}
